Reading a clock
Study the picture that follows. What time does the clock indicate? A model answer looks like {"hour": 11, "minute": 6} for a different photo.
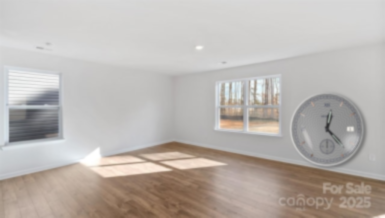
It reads {"hour": 12, "minute": 23}
